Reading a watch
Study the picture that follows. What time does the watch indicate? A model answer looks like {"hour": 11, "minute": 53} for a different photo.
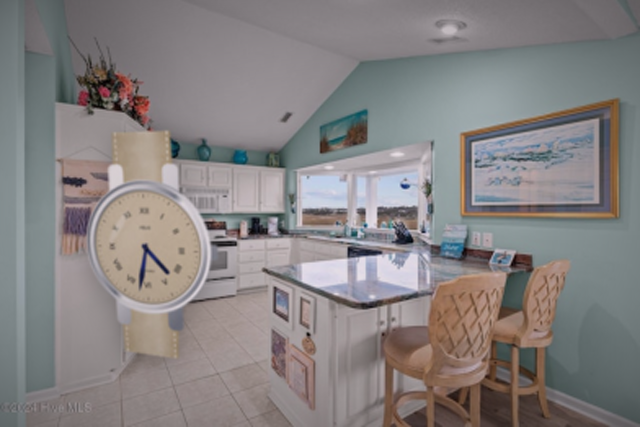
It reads {"hour": 4, "minute": 32}
